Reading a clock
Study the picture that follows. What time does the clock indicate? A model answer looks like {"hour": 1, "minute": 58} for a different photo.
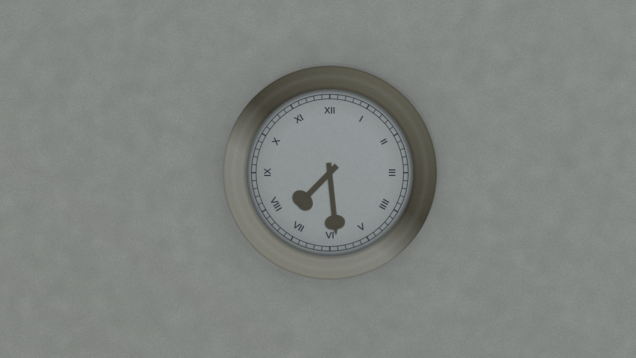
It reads {"hour": 7, "minute": 29}
